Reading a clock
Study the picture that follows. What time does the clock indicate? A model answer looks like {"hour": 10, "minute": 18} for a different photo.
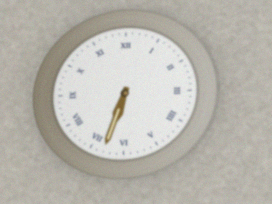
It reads {"hour": 6, "minute": 33}
